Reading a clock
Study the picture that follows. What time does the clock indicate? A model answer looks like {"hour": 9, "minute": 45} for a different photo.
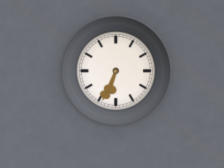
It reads {"hour": 6, "minute": 34}
